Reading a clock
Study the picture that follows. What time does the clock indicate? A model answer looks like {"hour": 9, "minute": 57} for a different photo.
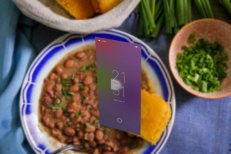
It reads {"hour": 21, "minute": 51}
